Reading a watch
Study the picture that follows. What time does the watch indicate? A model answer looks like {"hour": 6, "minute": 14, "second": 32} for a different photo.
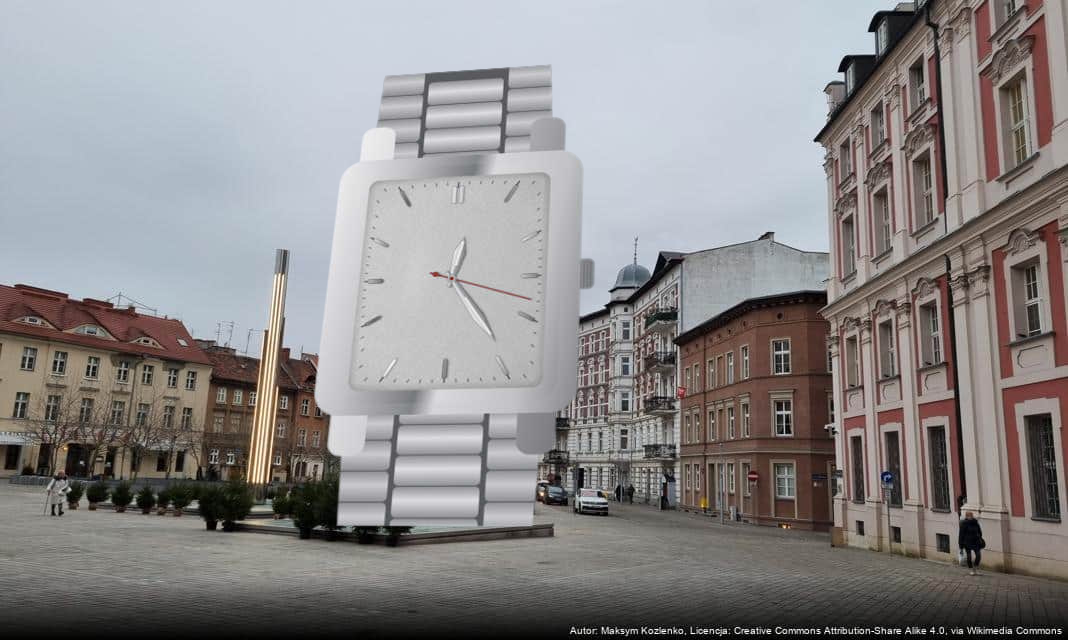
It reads {"hour": 12, "minute": 24, "second": 18}
